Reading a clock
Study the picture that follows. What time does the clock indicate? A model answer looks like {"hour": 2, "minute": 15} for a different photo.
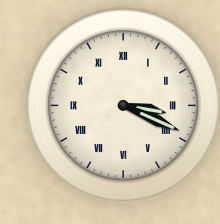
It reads {"hour": 3, "minute": 19}
